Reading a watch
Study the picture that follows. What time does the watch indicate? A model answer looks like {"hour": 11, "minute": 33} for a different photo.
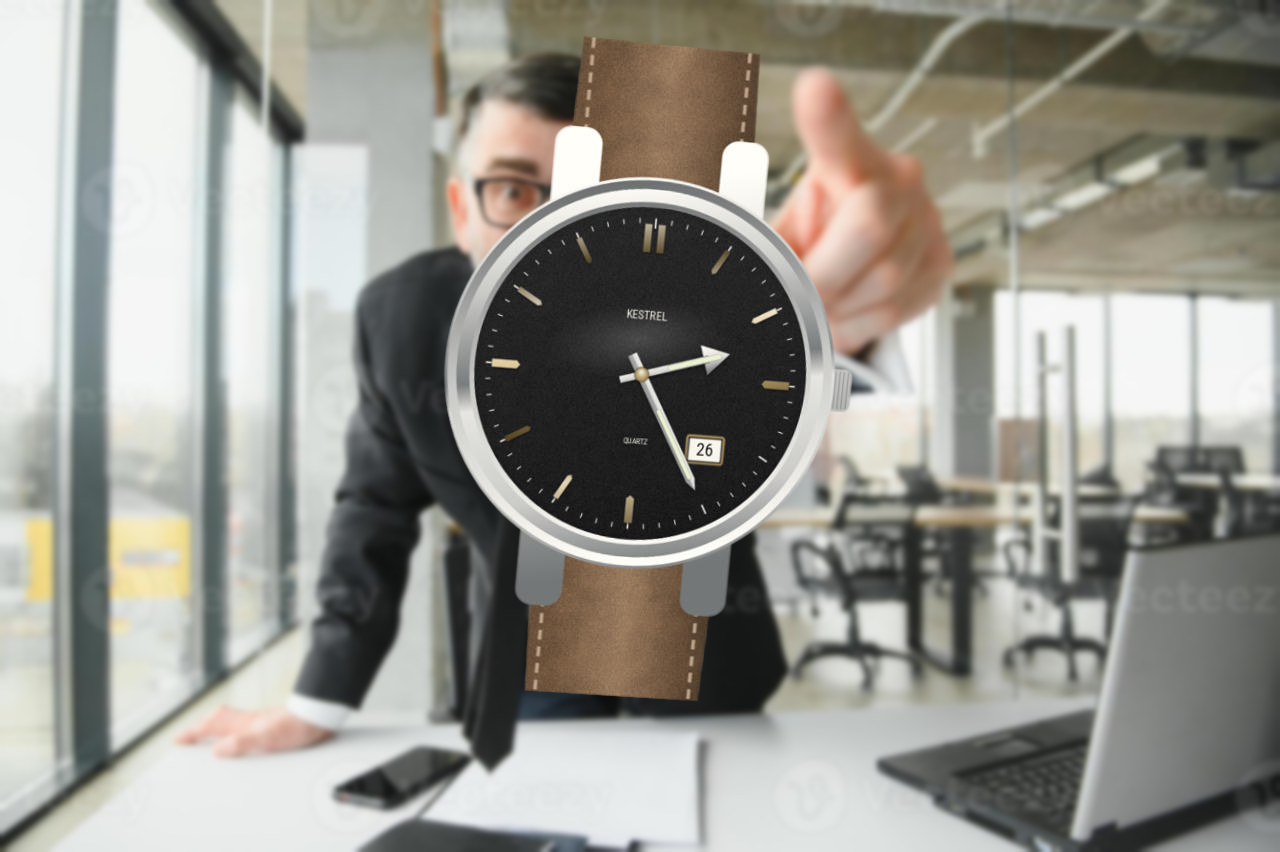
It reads {"hour": 2, "minute": 25}
